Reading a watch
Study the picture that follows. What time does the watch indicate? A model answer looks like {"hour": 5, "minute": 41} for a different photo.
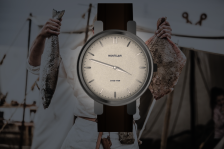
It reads {"hour": 3, "minute": 48}
